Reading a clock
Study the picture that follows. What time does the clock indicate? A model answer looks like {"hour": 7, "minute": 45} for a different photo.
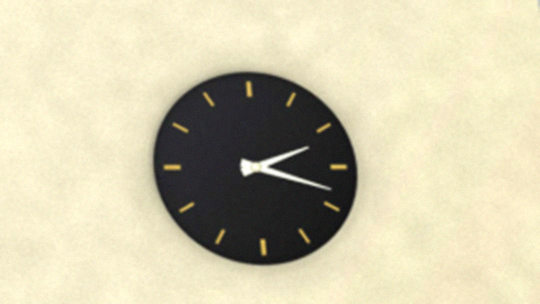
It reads {"hour": 2, "minute": 18}
